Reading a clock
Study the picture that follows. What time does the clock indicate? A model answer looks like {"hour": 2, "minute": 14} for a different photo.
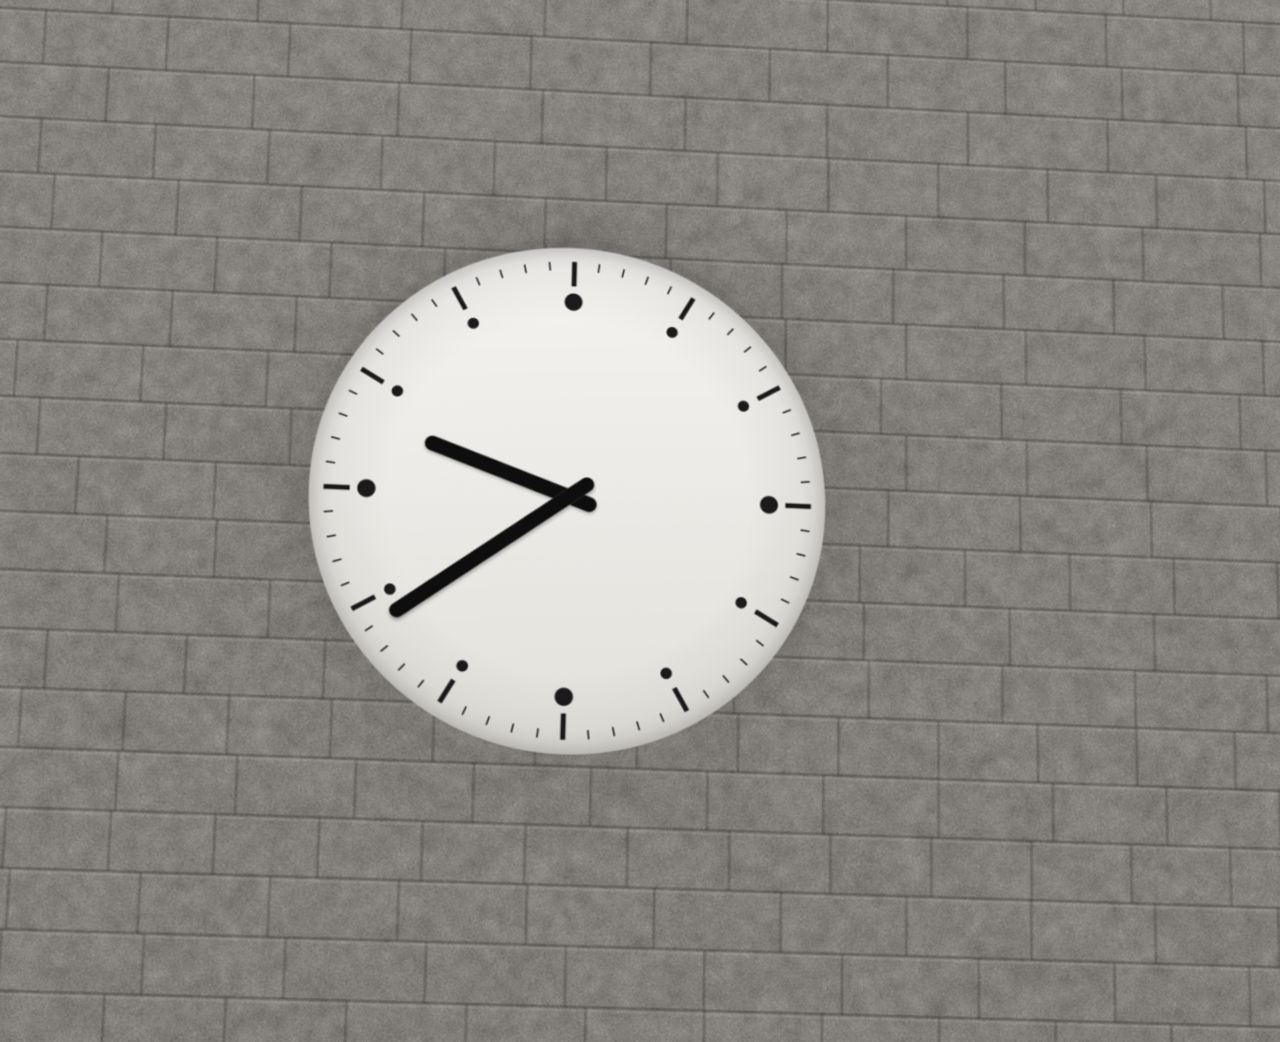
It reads {"hour": 9, "minute": 39}
